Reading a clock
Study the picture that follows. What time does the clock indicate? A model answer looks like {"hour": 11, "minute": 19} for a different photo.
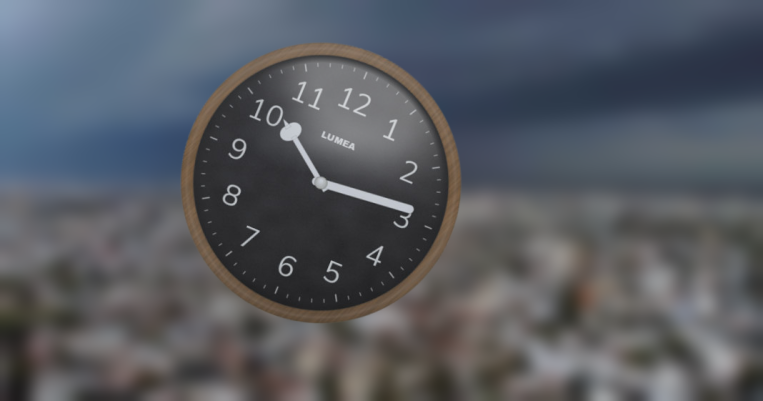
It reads {"hour": 10, "minute": 14}
